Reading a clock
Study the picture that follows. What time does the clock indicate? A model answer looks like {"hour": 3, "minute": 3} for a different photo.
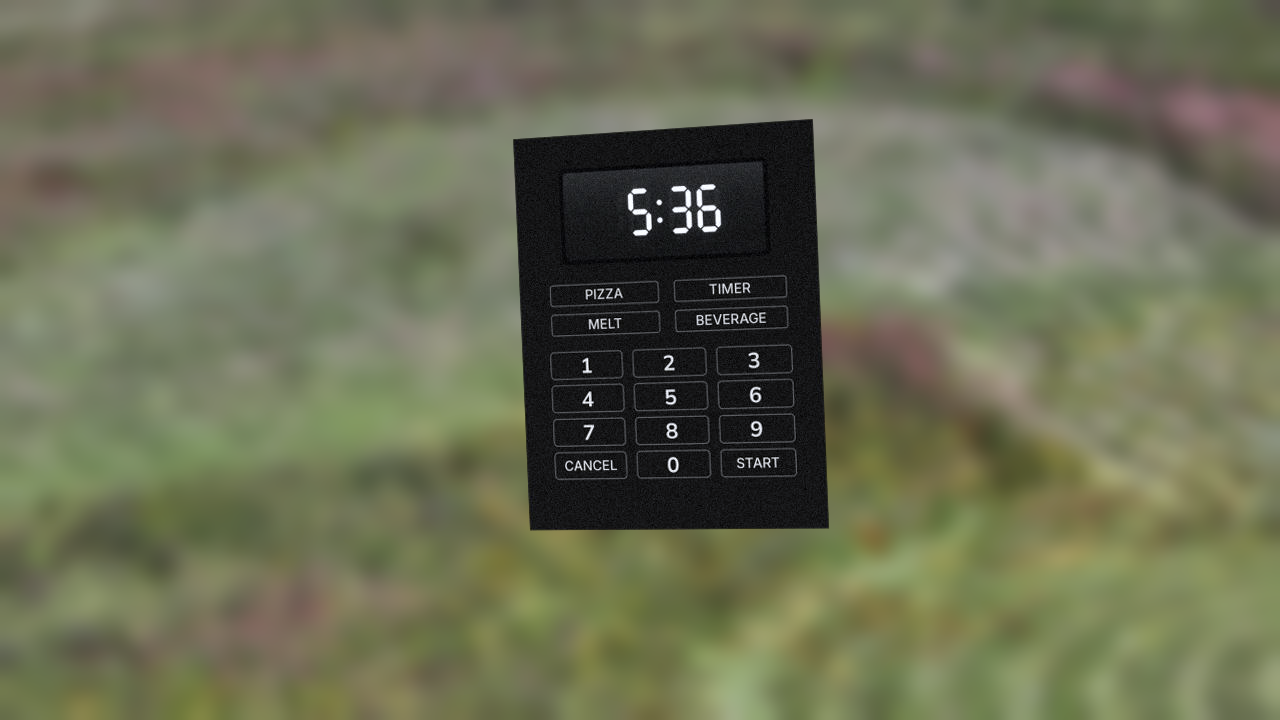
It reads {"hour": 5, "minute": 36}
